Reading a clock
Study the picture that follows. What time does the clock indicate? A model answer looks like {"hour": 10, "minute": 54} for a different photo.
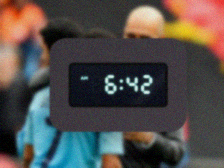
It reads {"hour": 6, "minute": 42}
